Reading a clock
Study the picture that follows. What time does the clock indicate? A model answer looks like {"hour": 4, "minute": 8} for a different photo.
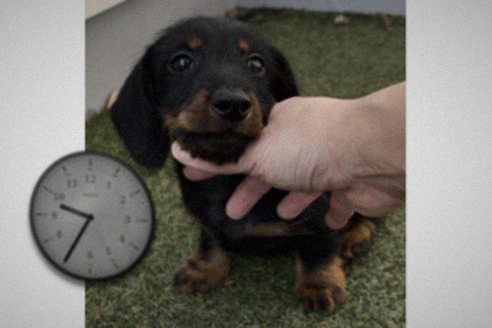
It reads {"hour": 9, "minute": 35}
